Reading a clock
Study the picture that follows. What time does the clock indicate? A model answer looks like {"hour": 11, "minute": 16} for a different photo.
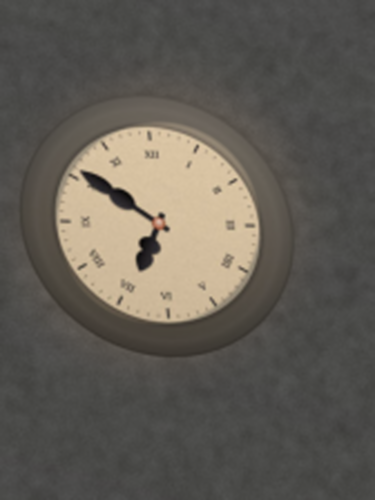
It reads {"hour": 6, "minute": 51}
